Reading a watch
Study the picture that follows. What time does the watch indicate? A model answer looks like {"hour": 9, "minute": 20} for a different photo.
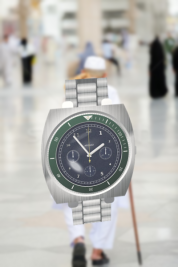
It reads {"hour": 1, "minute": 54}
